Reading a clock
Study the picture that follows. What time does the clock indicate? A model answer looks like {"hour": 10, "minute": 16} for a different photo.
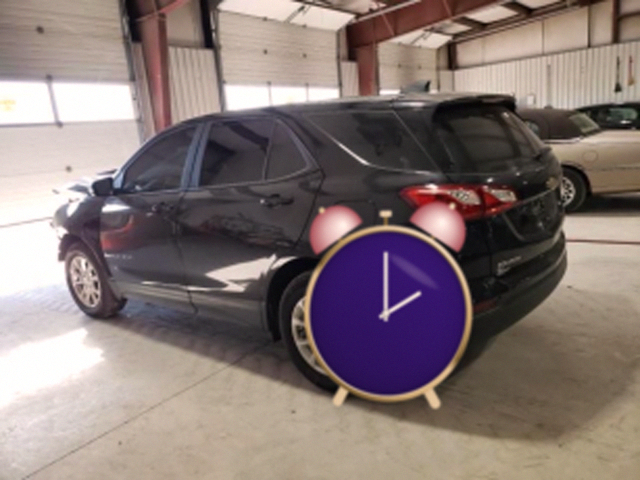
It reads {"hour": 2, "minute": 0}
